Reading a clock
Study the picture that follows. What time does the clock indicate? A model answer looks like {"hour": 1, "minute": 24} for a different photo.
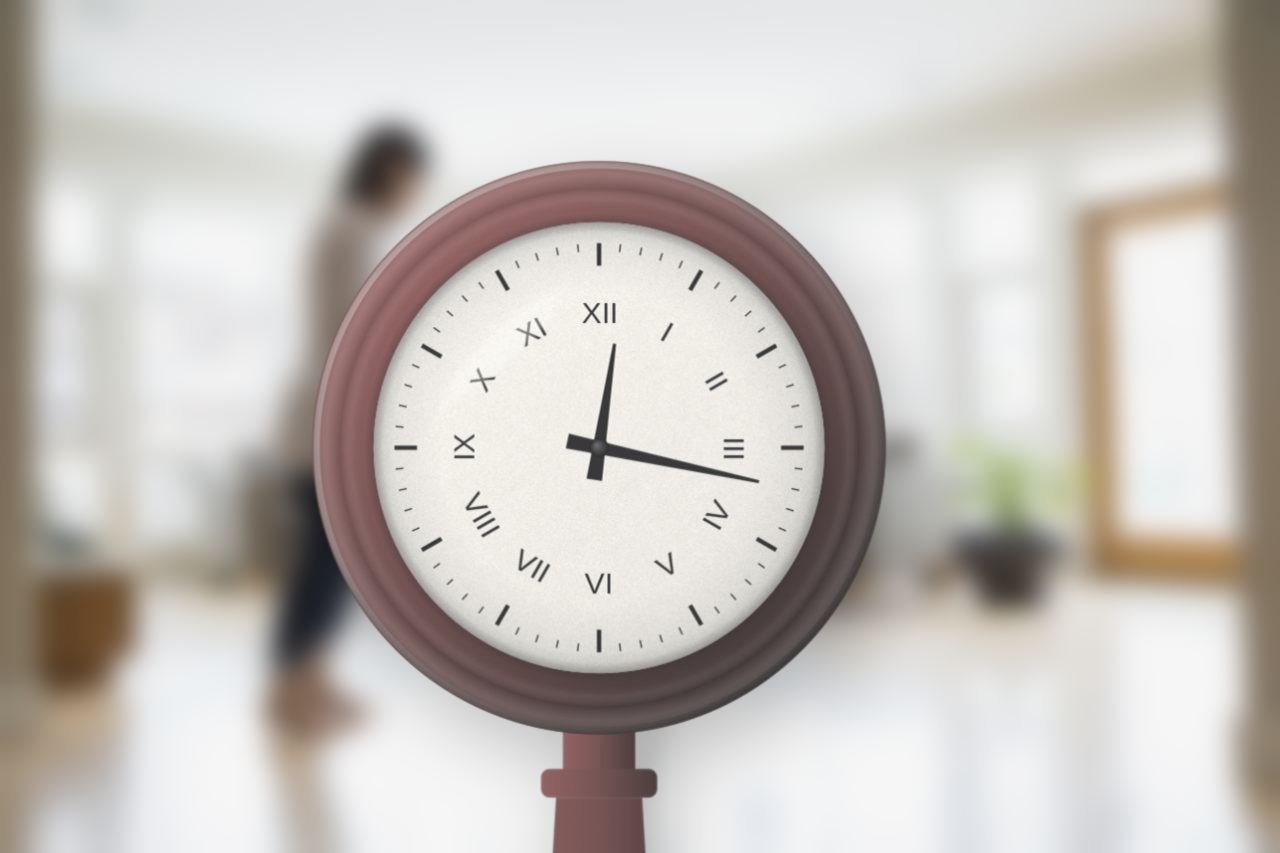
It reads {"hour": 12, "minute": 17}
